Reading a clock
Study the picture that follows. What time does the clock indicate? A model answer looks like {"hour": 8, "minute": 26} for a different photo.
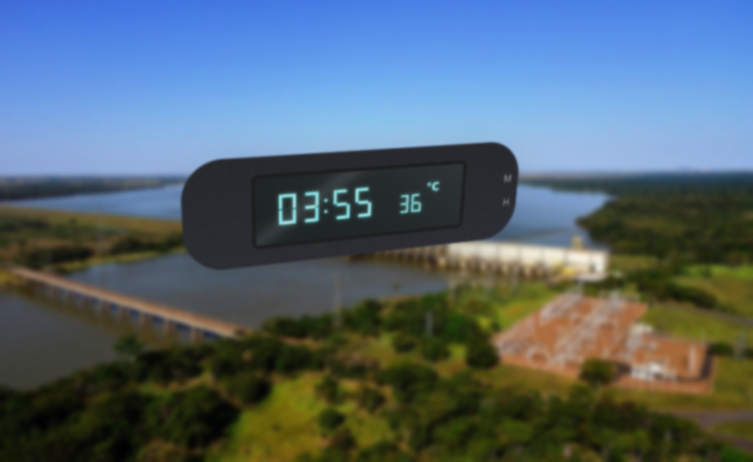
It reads {"hour": 3, "minute": 55}
